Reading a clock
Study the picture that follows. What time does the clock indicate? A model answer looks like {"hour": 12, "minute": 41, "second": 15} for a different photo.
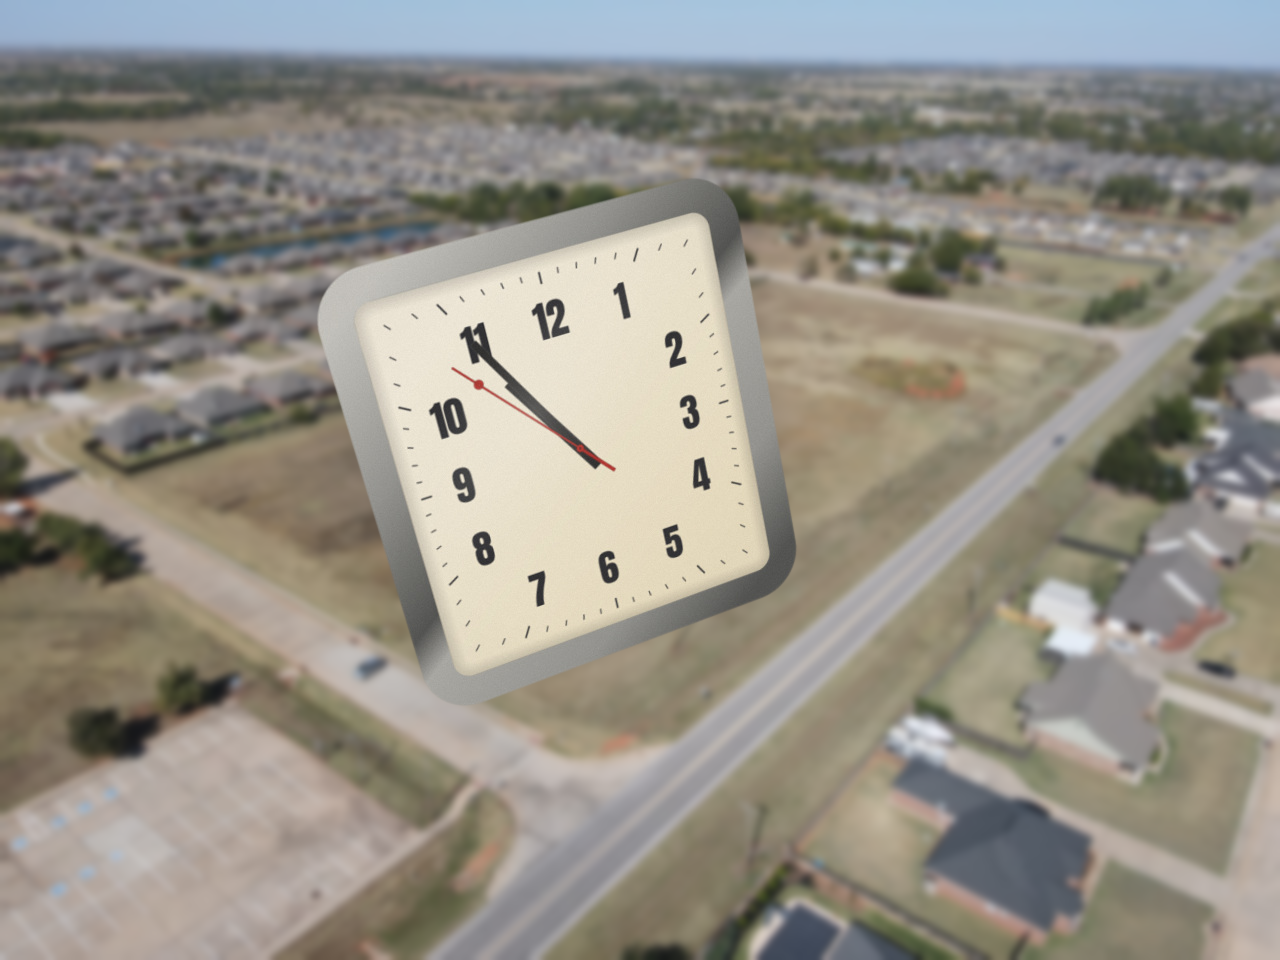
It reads {"hour": 10, "minute": 54, "second": 53}
